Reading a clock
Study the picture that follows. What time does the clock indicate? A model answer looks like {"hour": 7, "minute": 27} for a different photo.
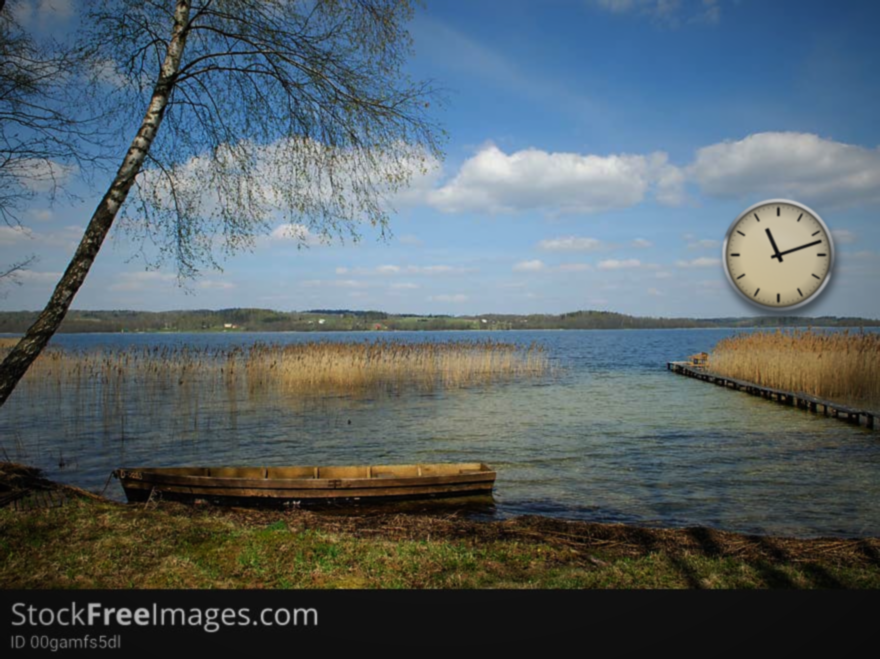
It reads {"hour": 11, "minute": 12}
